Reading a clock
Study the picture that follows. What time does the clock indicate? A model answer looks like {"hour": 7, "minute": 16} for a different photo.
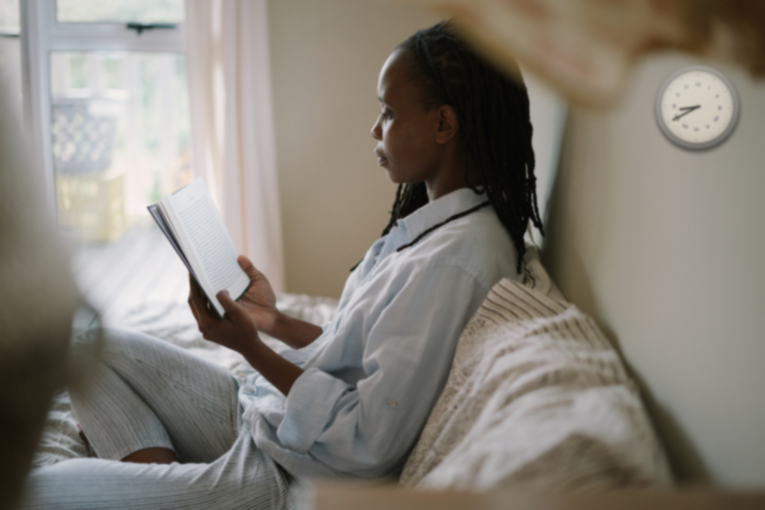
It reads {"hour": 8, "minute": 40}
